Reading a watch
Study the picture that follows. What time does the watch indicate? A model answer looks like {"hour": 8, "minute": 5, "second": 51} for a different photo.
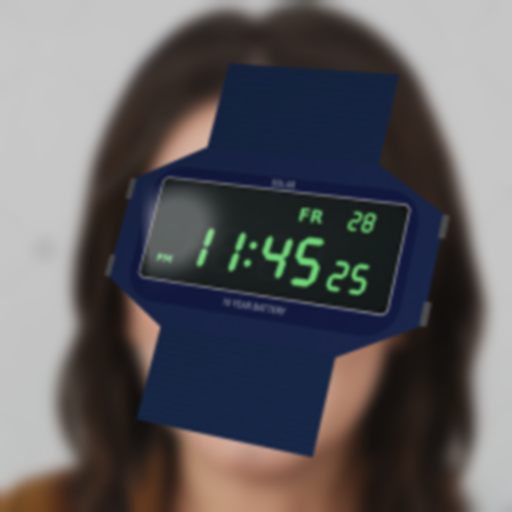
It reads {"hour": 11, "minute": 45, "second": 25}
